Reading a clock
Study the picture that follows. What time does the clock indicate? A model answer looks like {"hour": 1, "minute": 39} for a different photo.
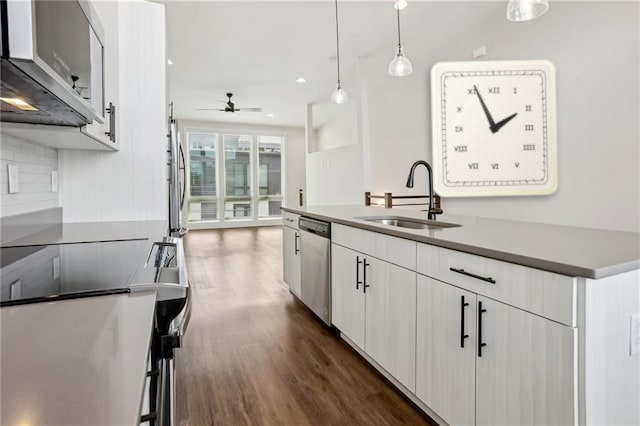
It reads {"hour": 1, "minute": 56}
